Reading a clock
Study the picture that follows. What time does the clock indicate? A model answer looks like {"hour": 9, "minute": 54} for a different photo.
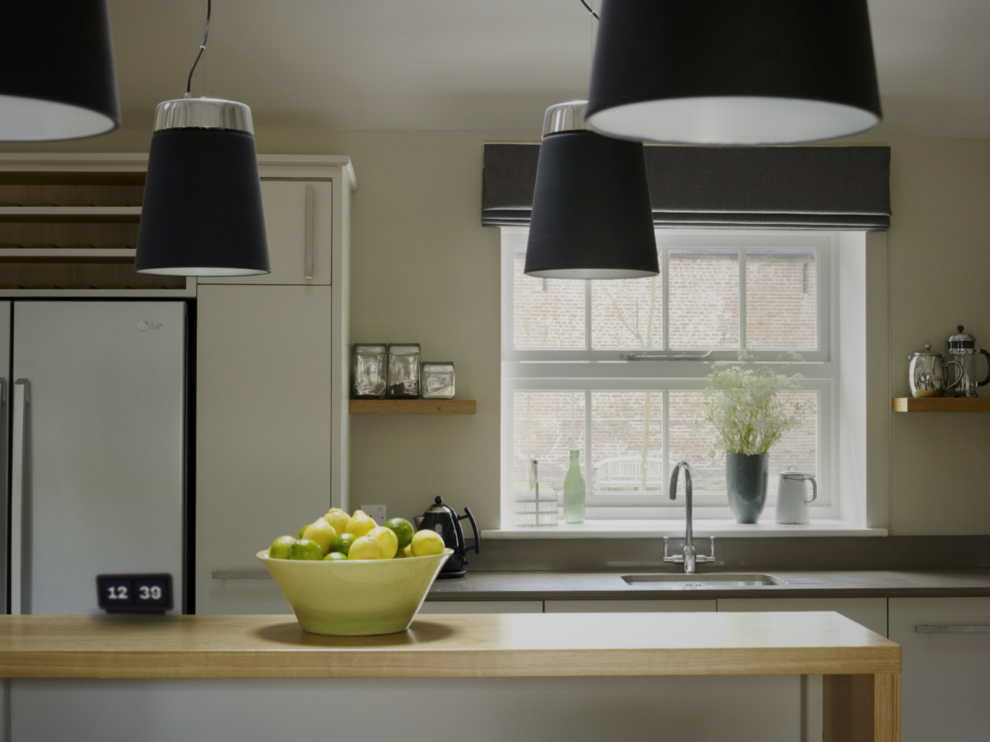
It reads {"hour": 12, "minute": 39}
